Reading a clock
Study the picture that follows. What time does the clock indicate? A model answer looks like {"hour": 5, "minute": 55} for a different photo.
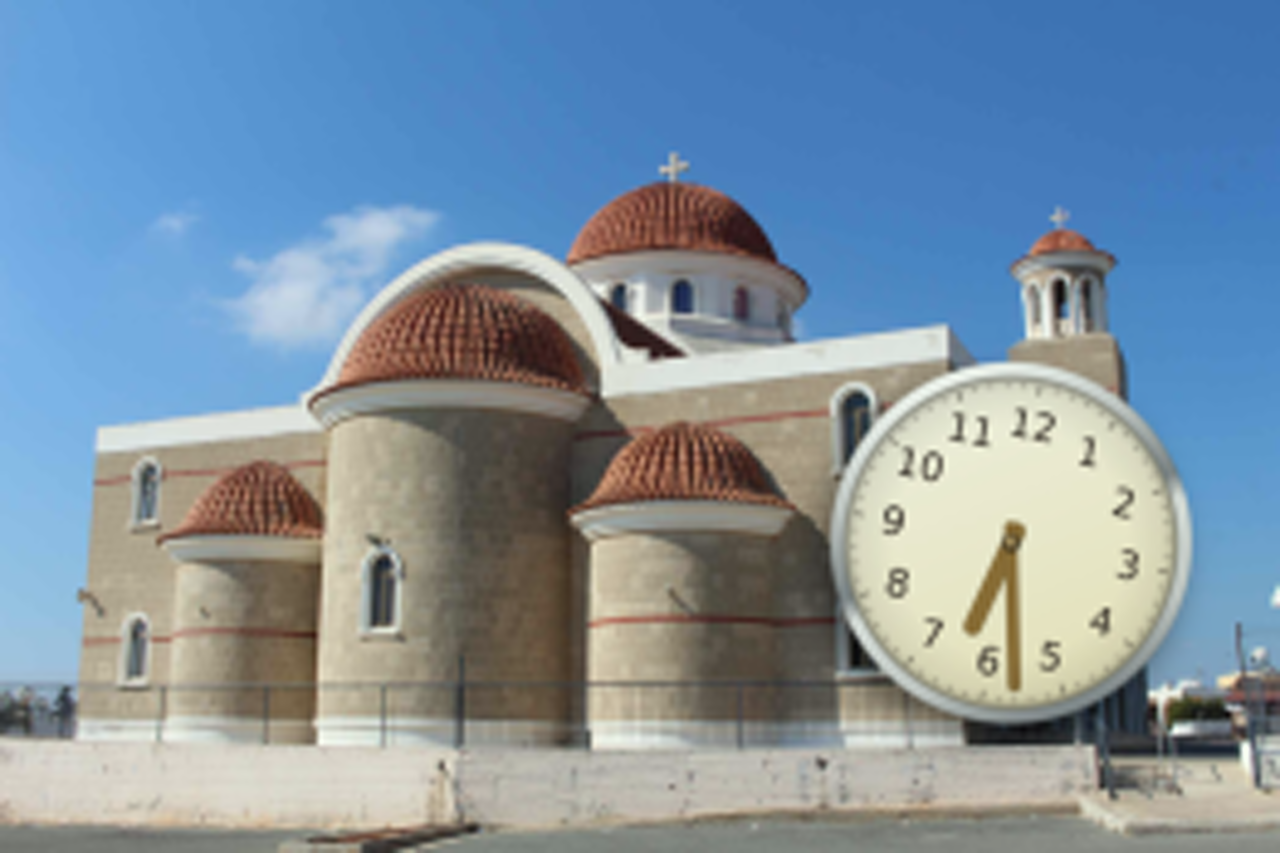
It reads {"hour": 6, "minute": 28}
